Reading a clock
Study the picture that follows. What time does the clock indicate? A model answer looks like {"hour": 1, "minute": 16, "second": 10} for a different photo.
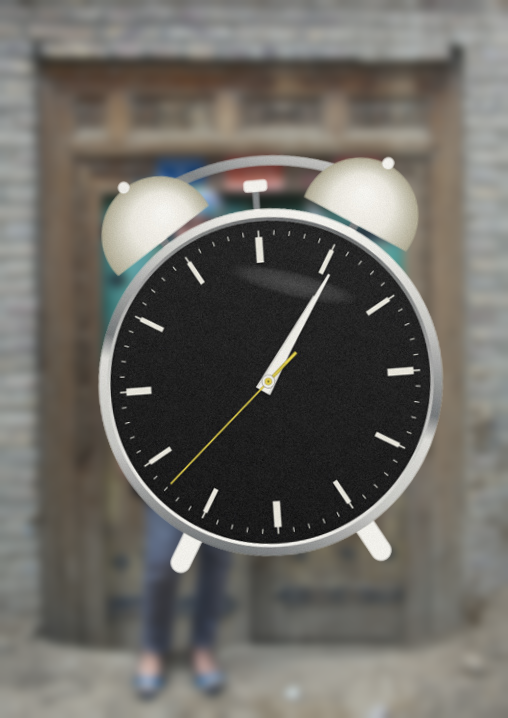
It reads {"hour": 1, "minute": 5, "second": 38}
